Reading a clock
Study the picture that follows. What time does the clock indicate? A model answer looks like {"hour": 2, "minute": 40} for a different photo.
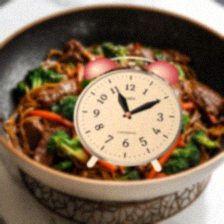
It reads {"hour": 11, "minute": 10}
